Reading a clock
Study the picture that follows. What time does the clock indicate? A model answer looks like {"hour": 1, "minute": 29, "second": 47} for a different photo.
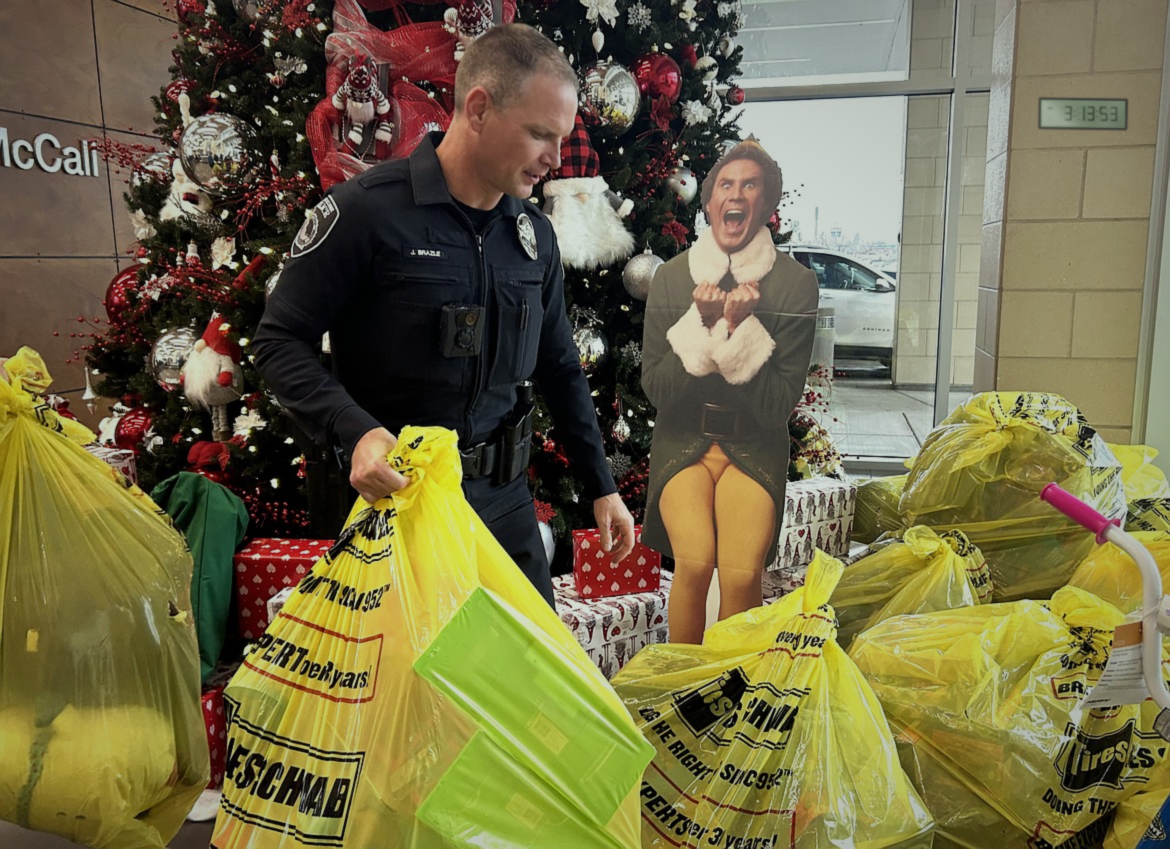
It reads {"hour": 3, "minute": 13, "second": 53}
